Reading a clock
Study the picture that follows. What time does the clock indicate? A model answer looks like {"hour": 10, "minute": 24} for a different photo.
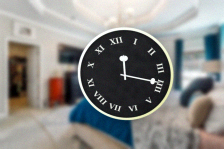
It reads {"hour": 12, "minute": 19}
